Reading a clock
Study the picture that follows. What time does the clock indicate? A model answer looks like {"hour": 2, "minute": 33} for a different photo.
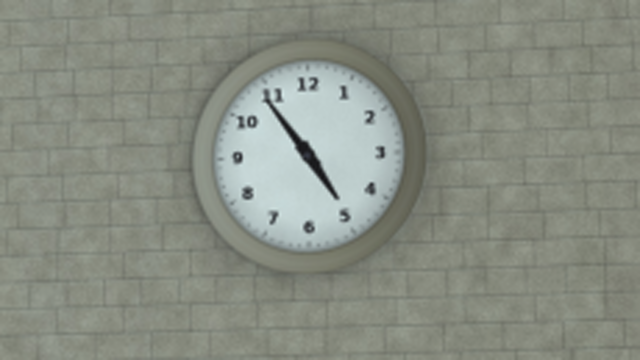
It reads {"hour": 4, "minute": 54}
